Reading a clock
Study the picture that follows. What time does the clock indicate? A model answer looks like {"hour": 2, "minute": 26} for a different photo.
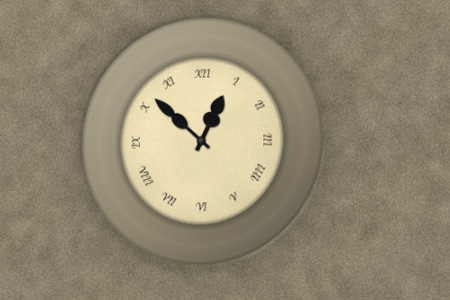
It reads {"hour": 12, "minute": 52}
